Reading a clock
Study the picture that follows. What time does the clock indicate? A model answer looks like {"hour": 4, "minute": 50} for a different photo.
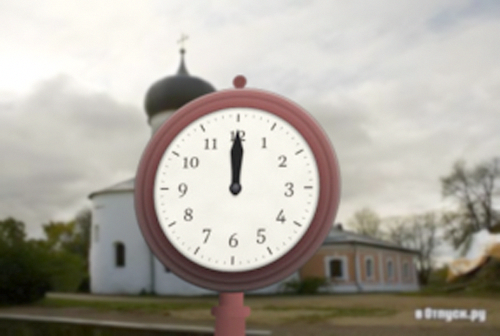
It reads {"hour": 12, "minute": 0}
